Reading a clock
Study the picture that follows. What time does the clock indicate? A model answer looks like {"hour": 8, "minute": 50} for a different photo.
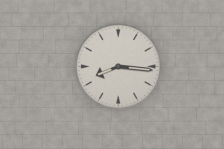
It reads {"hour": 8, "minute": 16}
